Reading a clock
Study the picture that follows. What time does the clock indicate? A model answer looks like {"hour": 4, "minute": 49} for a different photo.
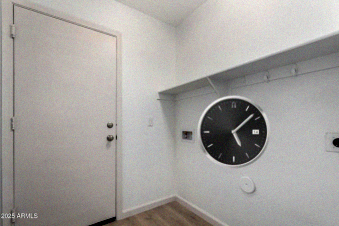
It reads {"hour": 5, "minute": 8}
